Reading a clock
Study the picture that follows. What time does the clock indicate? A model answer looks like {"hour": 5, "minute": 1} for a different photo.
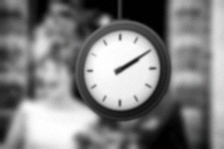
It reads {"hour": 2, "minute": 10}
